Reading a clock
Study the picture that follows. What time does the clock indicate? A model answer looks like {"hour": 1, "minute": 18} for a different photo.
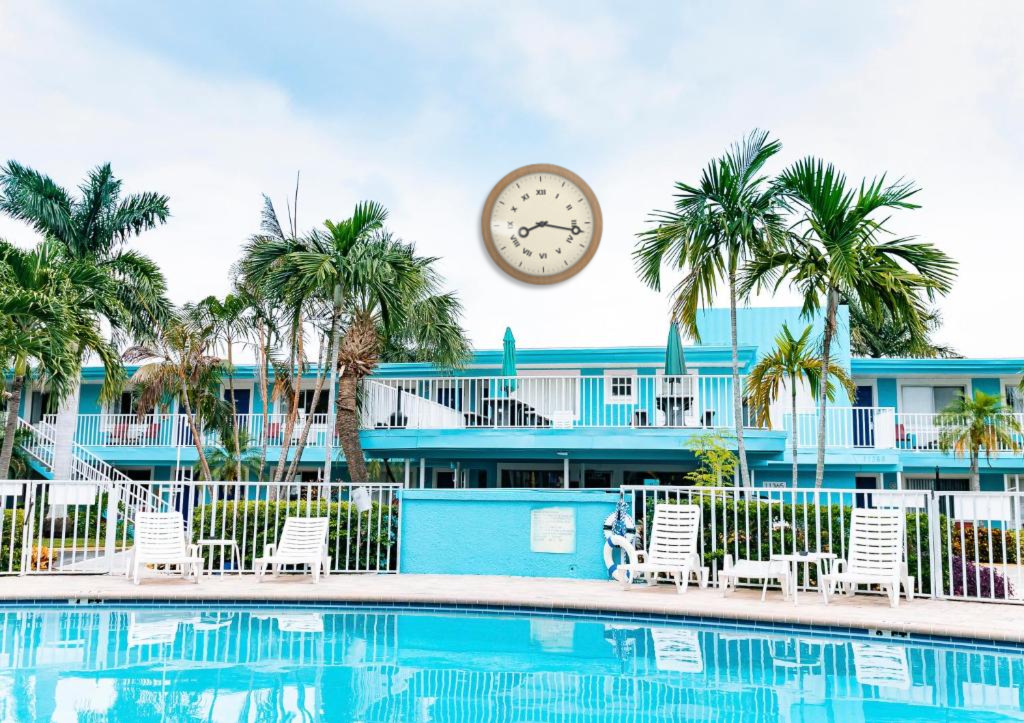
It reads {"hour": 8, "minute": 17}
